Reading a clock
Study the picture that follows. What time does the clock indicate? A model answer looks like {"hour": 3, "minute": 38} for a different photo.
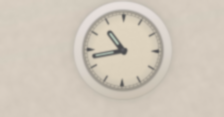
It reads {"hour": 10, "minute": 43}
